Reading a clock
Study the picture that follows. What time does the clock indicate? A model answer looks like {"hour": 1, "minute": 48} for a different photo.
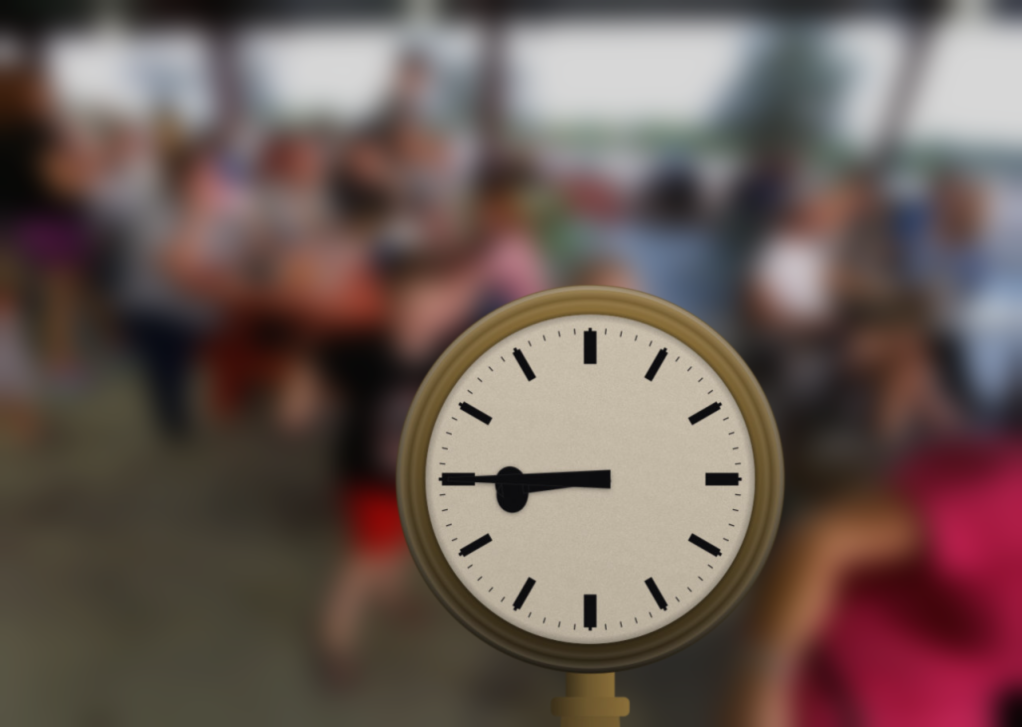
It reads {"hour": 8, "minute": 45}
